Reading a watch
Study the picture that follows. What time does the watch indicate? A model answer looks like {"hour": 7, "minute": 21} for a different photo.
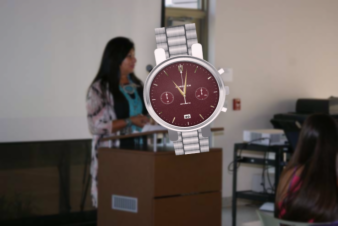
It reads {"hour": 11, "minute": 2}
